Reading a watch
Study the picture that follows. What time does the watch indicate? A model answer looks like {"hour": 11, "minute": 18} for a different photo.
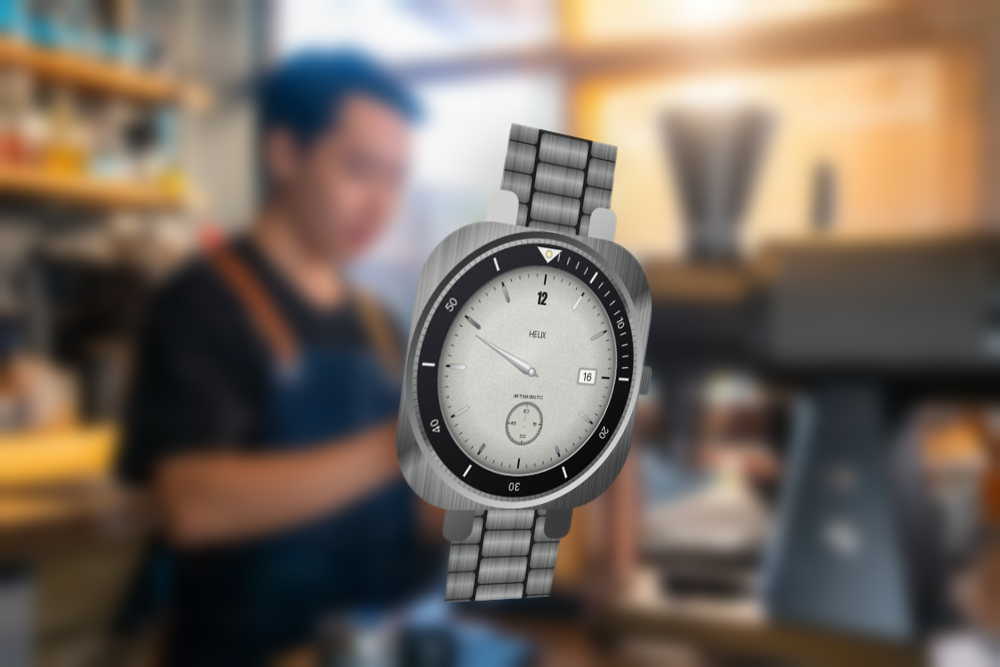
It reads {"hour": 9, "minute": 49}
